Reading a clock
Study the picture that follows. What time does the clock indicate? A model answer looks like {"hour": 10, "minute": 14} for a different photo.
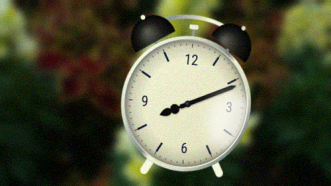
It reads {"hour": 8, "minute": 11}
